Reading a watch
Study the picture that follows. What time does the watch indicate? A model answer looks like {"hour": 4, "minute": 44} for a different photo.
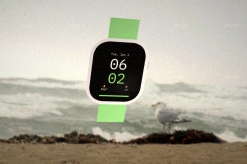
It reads {"hour": 6, "minute": 2}
